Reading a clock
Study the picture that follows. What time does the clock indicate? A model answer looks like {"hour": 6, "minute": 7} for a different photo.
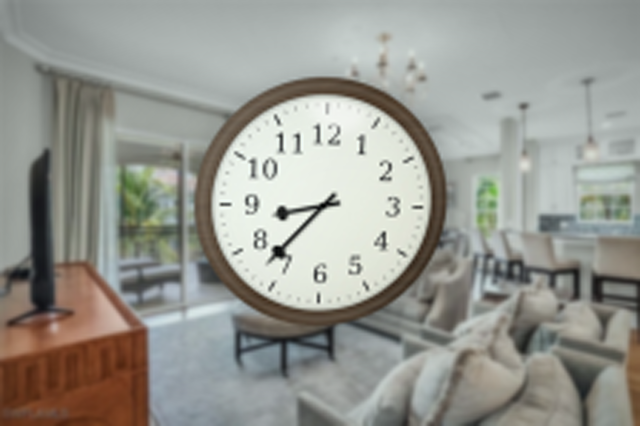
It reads {"hour": 8, "minute": 37}
